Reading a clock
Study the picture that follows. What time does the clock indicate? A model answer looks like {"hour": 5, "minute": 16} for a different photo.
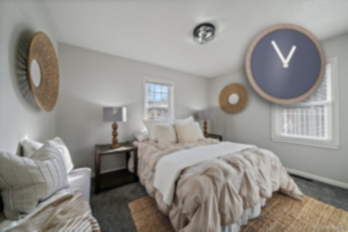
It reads {"hour": 12, "minute": 55}
